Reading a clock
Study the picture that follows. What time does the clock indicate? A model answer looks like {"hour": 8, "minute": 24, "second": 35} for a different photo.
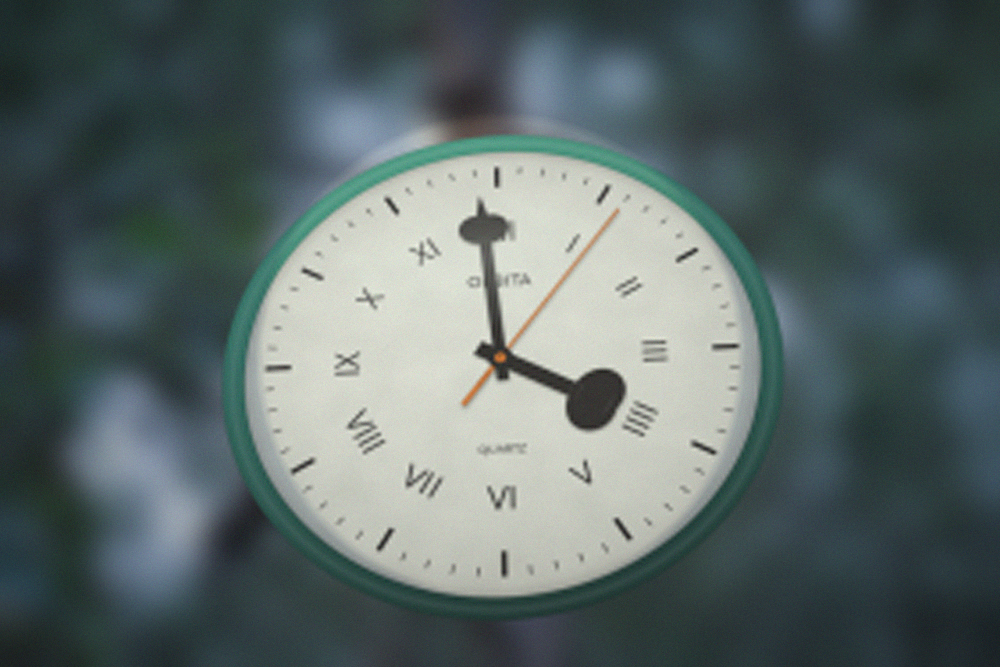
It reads {"hour": 3, "minute": 59, "second": 6}
